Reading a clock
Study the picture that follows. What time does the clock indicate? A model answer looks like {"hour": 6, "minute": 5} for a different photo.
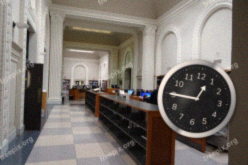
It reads {"hour": 12, "minute": 45}
